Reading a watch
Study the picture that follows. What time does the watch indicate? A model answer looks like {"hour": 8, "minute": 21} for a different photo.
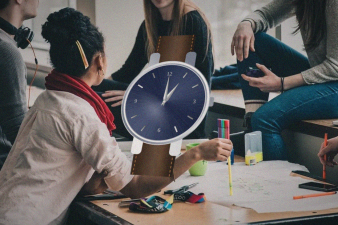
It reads {"hour": 1, "minute": 0}
